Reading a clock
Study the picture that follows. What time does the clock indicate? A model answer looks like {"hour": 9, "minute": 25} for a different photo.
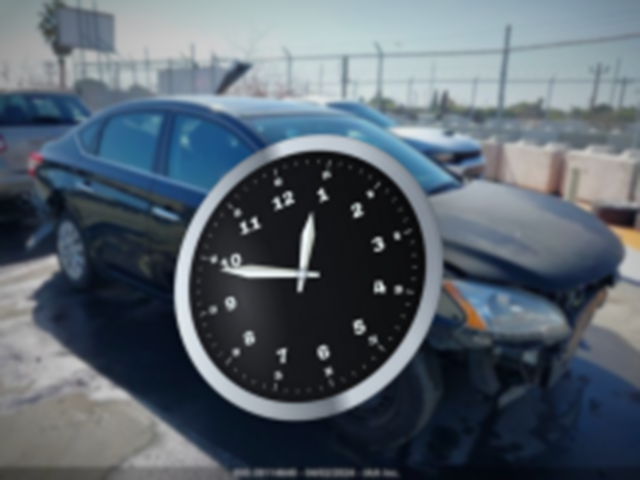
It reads {"hour": 12, "minute": 49}
